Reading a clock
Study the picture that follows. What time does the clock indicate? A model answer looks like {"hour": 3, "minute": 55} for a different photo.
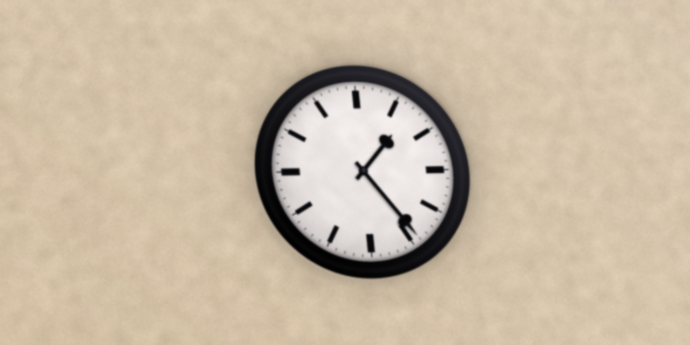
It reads {"hour": 1, "minute": 24}
